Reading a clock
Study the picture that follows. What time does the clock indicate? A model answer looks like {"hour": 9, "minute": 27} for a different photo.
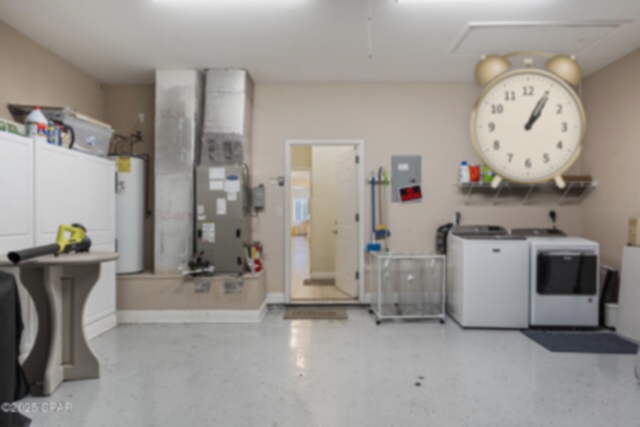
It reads {"hour": 1, "minute": 5}
